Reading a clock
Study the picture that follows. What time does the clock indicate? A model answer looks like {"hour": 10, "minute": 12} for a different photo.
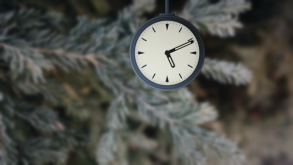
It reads {"hour": 5, "minute": 11}
